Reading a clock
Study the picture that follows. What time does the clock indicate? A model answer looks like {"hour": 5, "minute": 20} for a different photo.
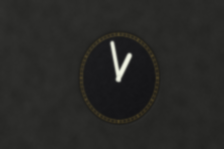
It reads {"hour": 12, "minute": 58}
